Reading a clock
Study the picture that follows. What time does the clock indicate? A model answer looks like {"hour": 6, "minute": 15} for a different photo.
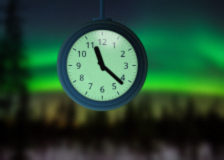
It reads {"hour": 11, "minute": 22}
